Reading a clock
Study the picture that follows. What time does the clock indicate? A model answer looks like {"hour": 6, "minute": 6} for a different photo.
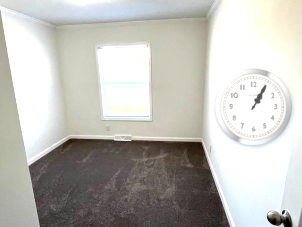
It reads {"hour": 1, "minute": 5}
